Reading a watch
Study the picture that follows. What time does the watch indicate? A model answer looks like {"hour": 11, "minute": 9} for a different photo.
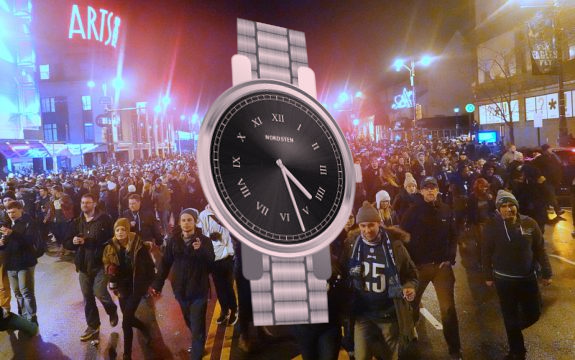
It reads {"hour": 4, "minute": 27}
